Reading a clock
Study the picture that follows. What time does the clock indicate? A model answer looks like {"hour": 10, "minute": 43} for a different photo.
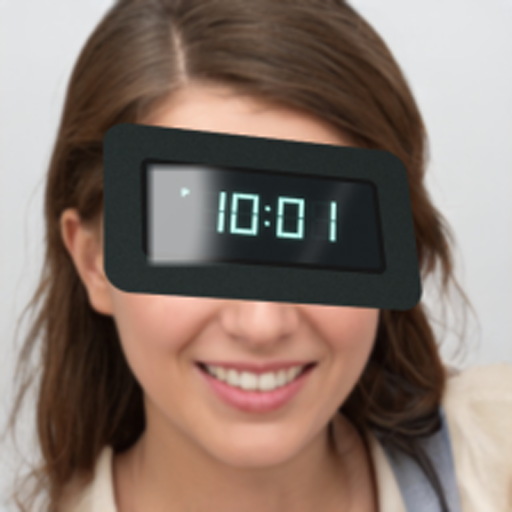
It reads {"hour": 10, "minute": 1}
